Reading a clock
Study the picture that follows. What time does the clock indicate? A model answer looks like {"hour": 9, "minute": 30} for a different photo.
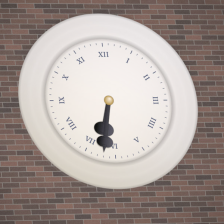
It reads {"hour": 6, "minute": 32}
